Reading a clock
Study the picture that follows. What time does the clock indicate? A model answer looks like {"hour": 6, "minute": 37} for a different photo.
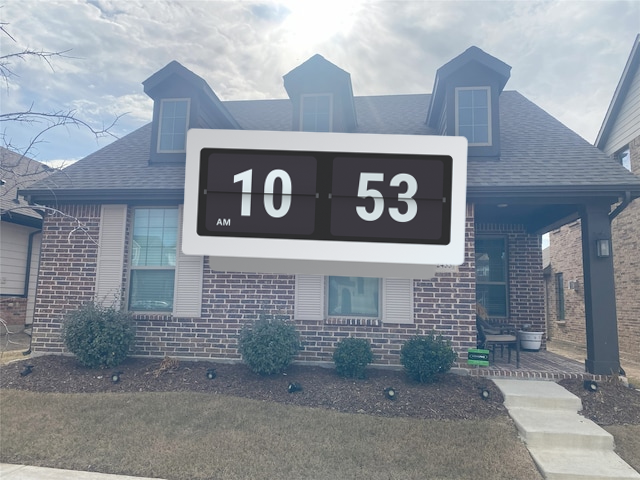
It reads {"hour": 10, "minute": 53}
